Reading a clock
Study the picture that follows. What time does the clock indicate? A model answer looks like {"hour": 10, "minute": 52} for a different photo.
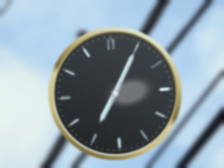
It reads {"hour": 7, "minute": 5}
